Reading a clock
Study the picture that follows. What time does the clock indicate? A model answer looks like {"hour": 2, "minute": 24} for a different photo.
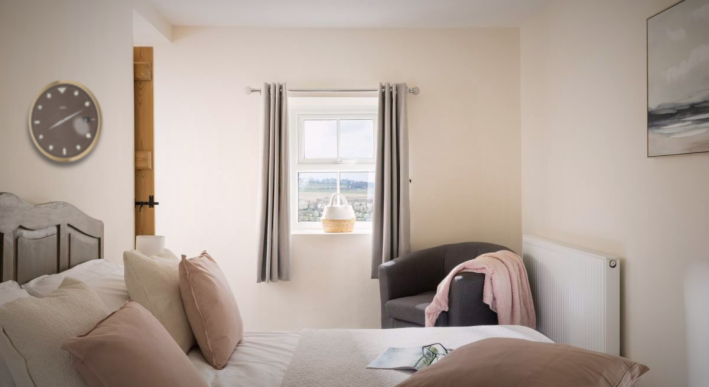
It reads {"hour": 8, "minute": 11}
